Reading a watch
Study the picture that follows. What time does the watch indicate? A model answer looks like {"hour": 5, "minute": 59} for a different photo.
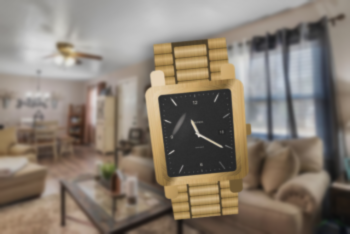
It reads {"hour": 11, "minute": 21}
